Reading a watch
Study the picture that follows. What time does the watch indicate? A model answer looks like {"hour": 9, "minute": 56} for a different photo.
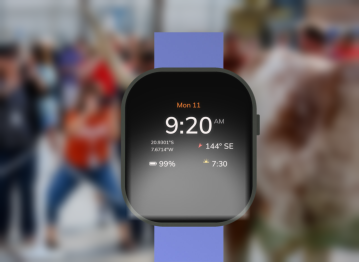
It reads {"hour": 9, "minute": 20}
